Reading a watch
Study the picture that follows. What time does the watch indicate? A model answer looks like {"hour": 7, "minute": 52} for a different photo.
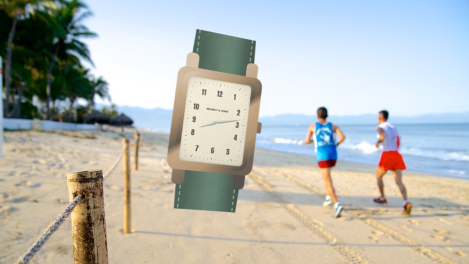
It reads {"hour": 8, "minute": 13}
